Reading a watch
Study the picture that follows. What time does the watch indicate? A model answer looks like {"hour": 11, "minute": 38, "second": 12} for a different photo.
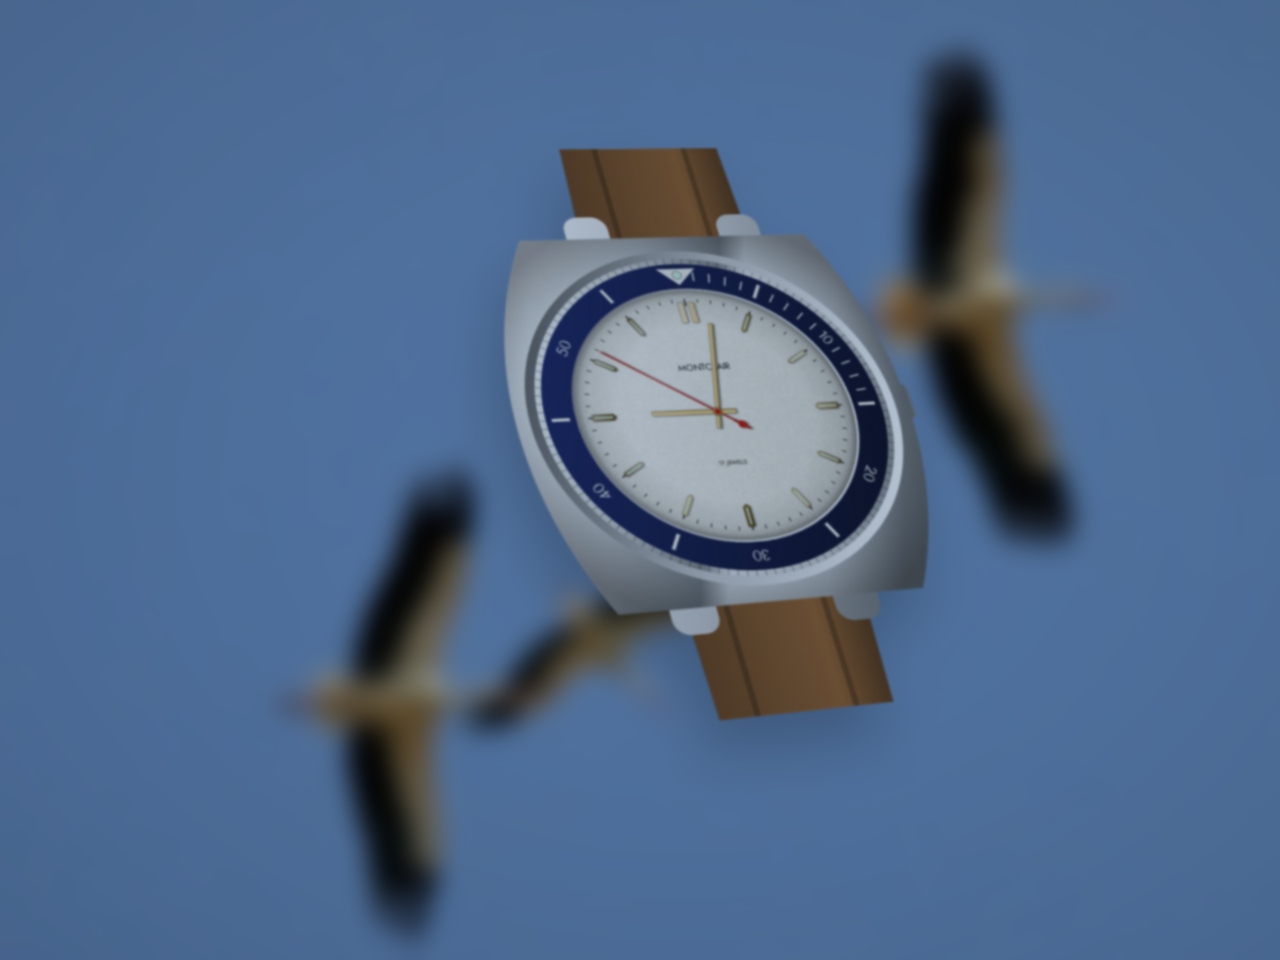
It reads {"hour": 9, "minute": 1, "second": 51}
